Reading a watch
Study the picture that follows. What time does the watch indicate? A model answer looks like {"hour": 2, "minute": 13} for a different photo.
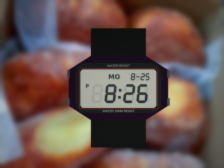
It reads {"hour": 8, "minute": 26}
